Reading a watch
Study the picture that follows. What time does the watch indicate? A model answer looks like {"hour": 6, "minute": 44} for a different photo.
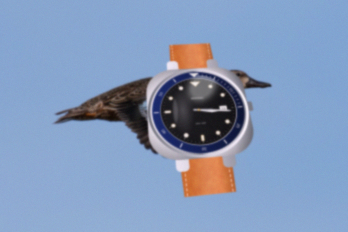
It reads {"hour": 3, "minute": 16}
